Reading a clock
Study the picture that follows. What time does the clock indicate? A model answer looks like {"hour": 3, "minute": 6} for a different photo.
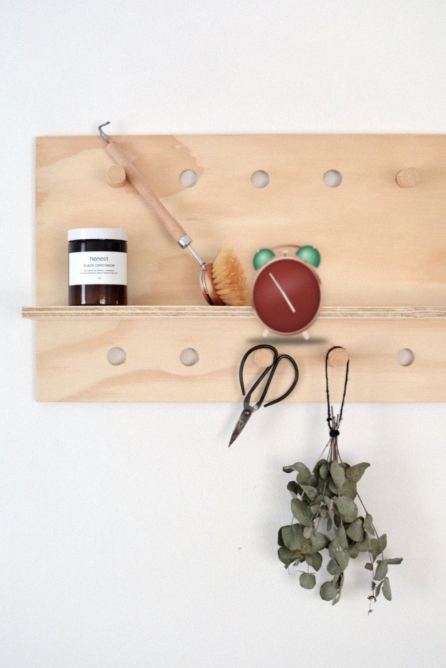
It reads {"hour": 4, "minute": 54}
